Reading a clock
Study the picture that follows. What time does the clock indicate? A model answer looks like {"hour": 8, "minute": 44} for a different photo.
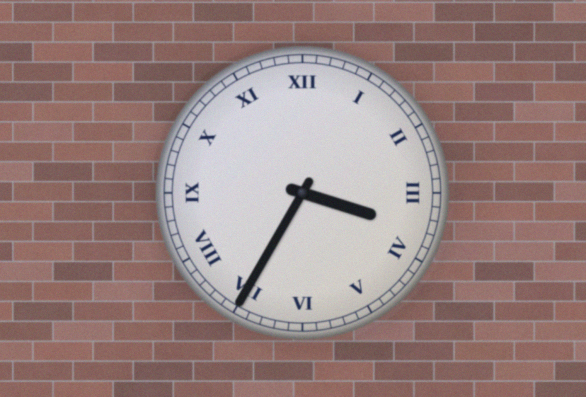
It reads {"hour": 3, "minute": 35}
